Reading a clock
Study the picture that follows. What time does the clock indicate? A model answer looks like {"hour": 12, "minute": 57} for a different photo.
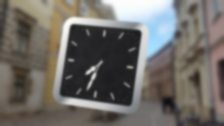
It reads {"hour": 7, "minute": 33}
